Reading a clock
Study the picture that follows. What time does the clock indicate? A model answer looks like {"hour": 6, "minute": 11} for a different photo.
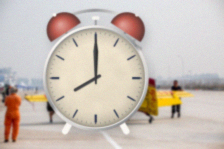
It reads {"hour": 8, "minute": 0}
